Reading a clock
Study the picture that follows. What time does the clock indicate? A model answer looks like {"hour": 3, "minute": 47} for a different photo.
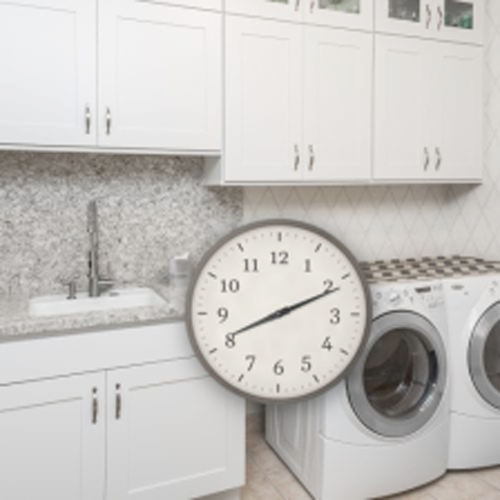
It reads {"hour": 8, "minute": 11}
